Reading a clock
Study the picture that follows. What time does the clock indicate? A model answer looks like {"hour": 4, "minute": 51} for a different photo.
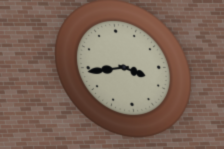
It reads {"hour": 3, "minute": 44}
